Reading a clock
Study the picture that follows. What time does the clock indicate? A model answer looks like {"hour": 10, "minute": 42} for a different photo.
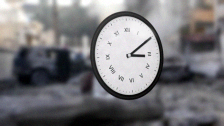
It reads {"hour": 3, "minute": 10}
